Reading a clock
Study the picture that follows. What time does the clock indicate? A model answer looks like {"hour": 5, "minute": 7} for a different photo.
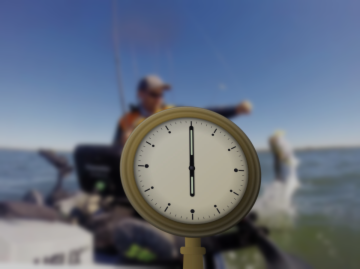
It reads {"hour": 6, "minute": 0}
